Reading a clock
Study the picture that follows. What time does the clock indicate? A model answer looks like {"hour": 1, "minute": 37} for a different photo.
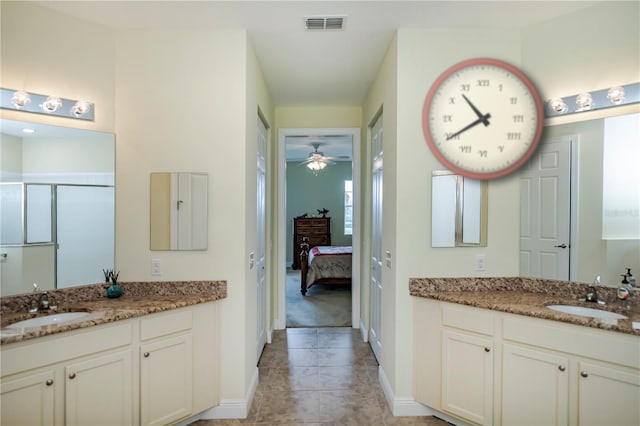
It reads {"hour": 10, "minute": 40}
